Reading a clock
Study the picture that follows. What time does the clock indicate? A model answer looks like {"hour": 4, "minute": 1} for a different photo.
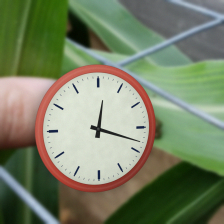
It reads {"hour": 12, "minute": 18}
